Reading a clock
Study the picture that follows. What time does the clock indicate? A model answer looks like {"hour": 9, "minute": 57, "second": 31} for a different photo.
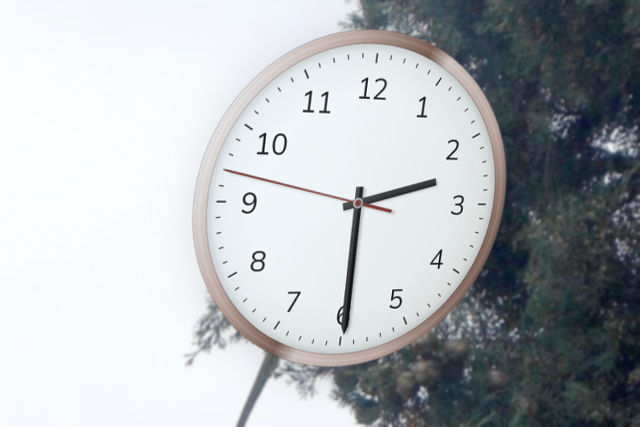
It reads {"hour": 2, "minute": 29, "second": 47}
